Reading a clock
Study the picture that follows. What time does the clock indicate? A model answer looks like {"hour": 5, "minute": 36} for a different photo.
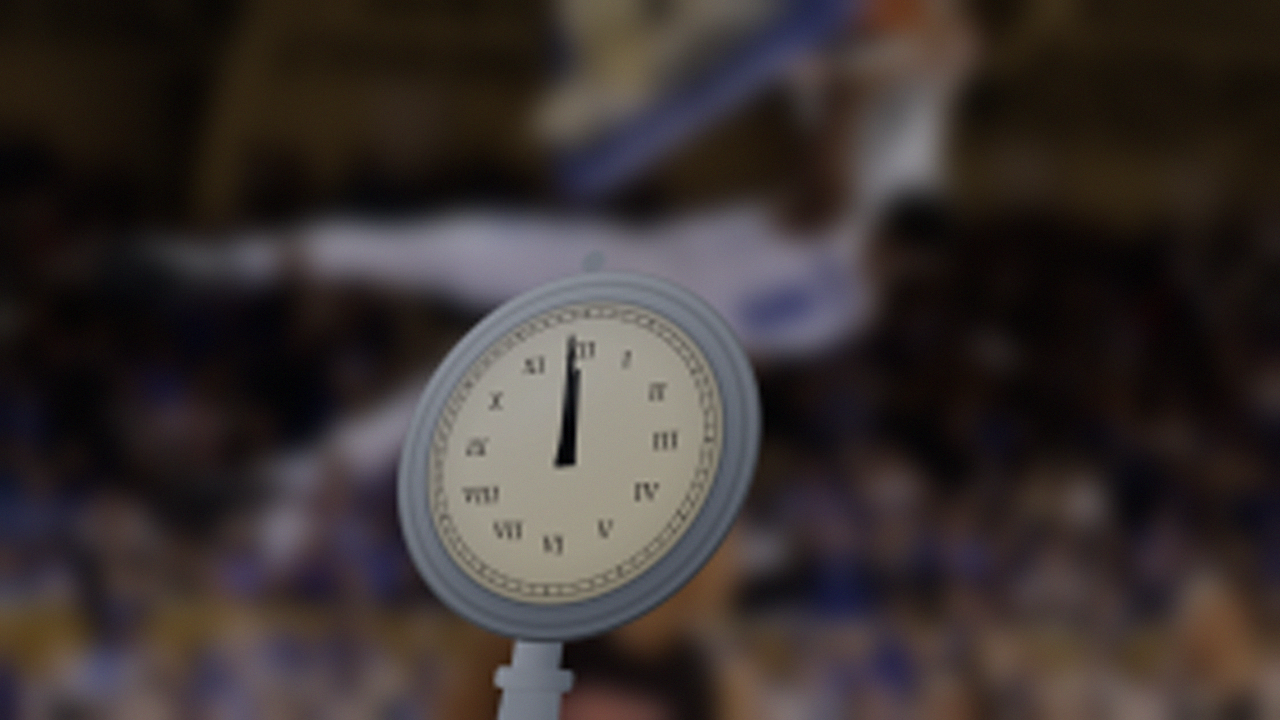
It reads {"hour": 11, "minute": 59}
